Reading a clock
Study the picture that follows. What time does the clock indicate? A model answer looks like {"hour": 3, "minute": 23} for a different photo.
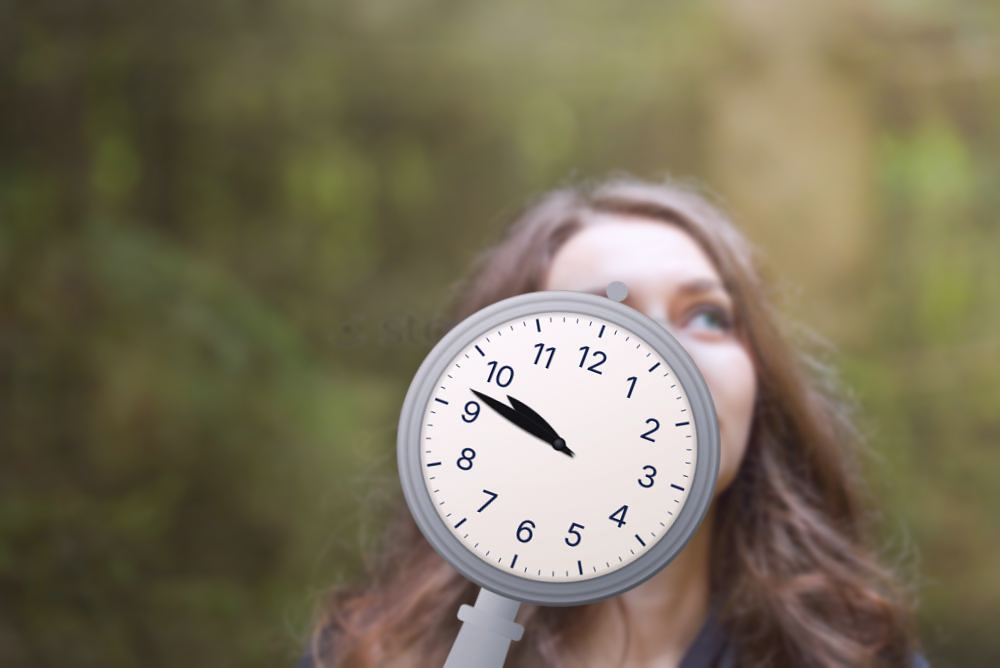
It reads {"hour": 9, "minute": 47}
